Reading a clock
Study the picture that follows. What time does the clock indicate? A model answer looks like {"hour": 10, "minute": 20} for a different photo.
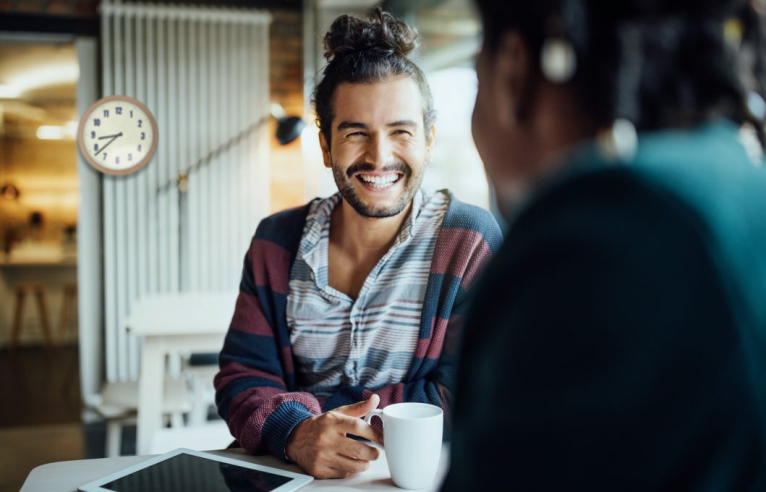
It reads {"hour": 8, "minute": 38}
